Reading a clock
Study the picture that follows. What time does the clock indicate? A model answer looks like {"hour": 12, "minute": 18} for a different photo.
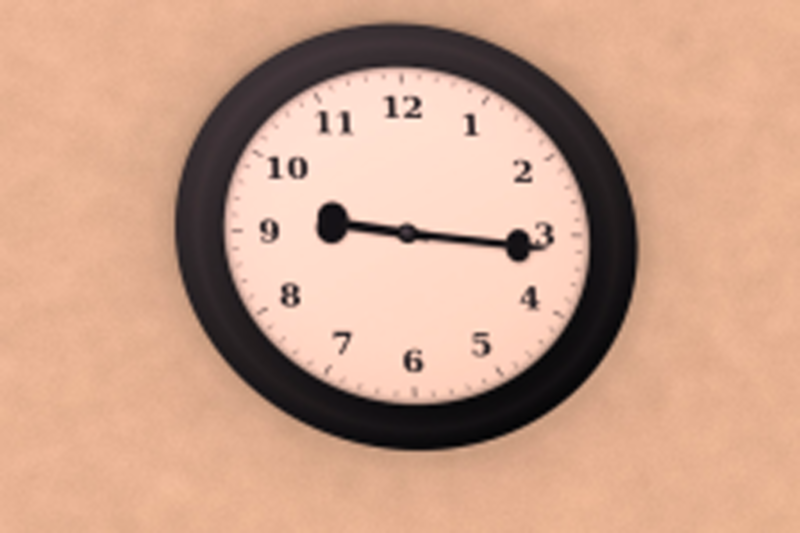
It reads {"hour": 9, "minute": 16}
